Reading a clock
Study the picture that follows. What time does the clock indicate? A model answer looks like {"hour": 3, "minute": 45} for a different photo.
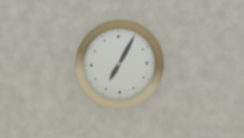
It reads {"hour": 7, "minute": 5}
